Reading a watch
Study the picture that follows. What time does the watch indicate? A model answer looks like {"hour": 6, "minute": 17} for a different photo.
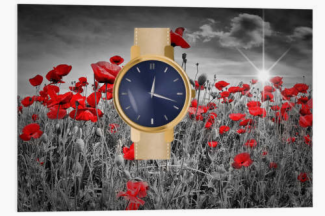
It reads {"hour": 12, "minute": 18}
